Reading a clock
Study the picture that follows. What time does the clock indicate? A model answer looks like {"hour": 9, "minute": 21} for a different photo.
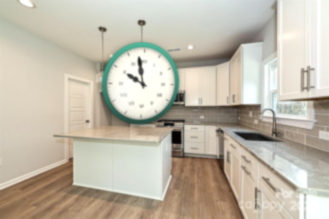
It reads {"hour": 9, "minute": 58}
